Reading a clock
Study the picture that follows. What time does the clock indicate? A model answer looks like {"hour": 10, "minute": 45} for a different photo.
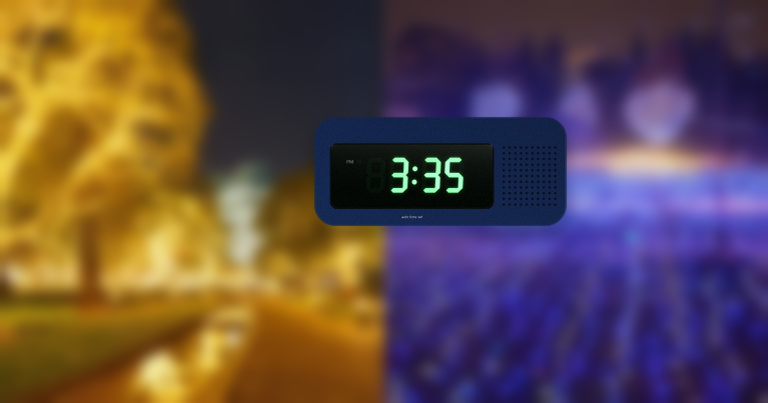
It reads {"hour": 3, "minute": 35}
